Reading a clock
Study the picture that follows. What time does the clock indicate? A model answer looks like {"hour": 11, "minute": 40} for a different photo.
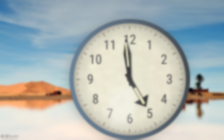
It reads {"hour": 4, "minute": 59}
